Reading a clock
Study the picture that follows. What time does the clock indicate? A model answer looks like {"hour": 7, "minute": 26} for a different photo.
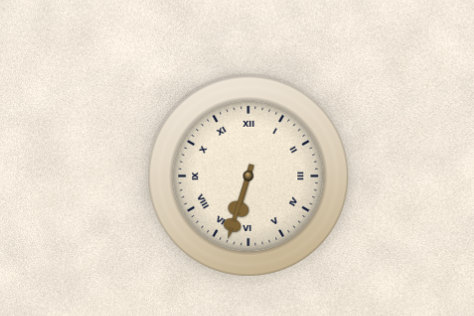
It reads {"hour": 6, "minute": 33}
